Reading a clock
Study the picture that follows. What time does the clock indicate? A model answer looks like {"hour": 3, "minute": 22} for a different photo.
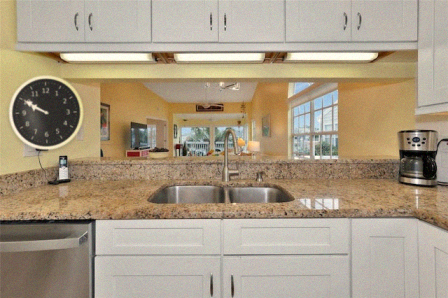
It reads {"hour": 9, "minute": 50}
